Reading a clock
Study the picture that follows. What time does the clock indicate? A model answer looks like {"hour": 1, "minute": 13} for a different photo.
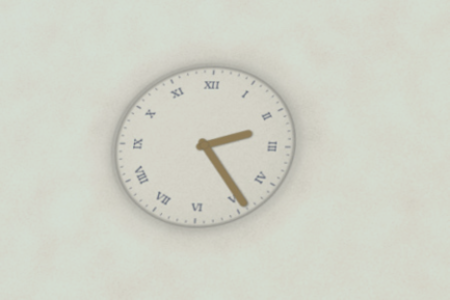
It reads {"hour": 2, "minute": 24}
